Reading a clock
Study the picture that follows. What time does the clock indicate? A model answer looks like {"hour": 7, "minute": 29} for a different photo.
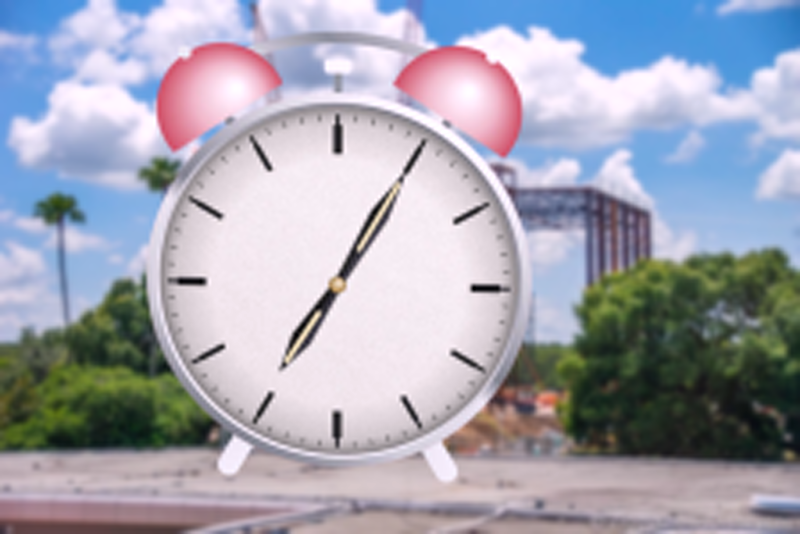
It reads {"hour": 7, "minute": 5}
